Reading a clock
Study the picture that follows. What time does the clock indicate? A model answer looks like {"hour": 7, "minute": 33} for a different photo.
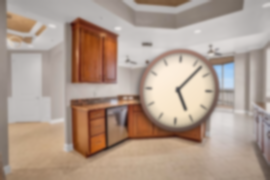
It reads {"hour": 5, "minute": 7}
